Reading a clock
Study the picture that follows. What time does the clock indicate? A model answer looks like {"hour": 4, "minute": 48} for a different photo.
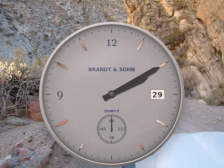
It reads {"hour": 2, "minute": 10}
